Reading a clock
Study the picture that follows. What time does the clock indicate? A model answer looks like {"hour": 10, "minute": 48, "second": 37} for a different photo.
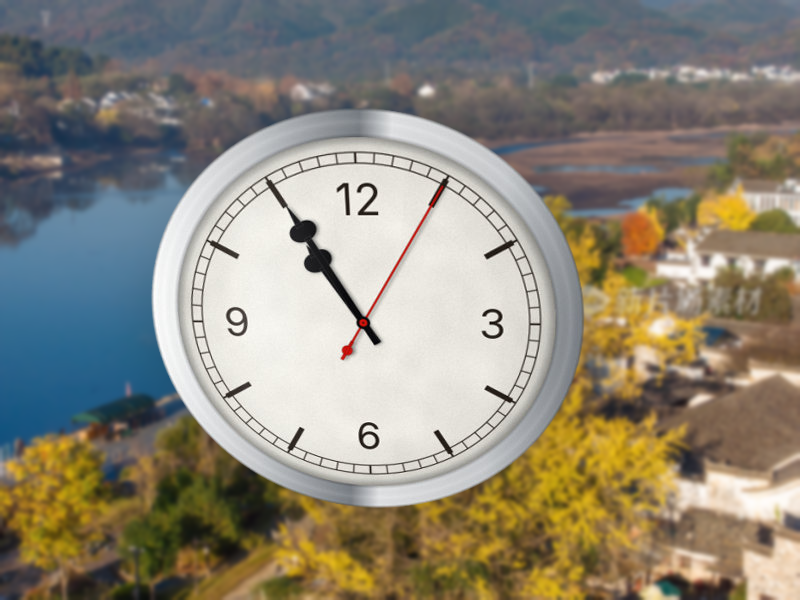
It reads {"hour": 10, "minute": 55, "second": 5}
